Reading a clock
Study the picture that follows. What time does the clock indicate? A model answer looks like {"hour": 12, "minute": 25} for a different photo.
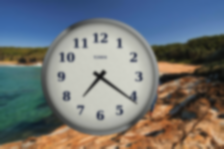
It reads {"hour": 7, "minute": 21}
